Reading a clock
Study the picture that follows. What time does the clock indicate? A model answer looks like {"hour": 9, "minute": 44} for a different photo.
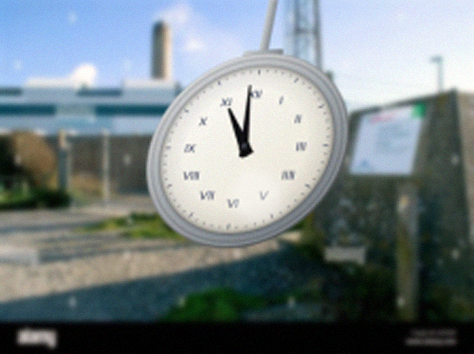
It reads {"hour": 10, "minute": 59}
